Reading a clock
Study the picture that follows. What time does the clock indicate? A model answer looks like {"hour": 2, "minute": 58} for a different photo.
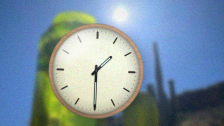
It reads {"hour": 1, "minute": 30}
